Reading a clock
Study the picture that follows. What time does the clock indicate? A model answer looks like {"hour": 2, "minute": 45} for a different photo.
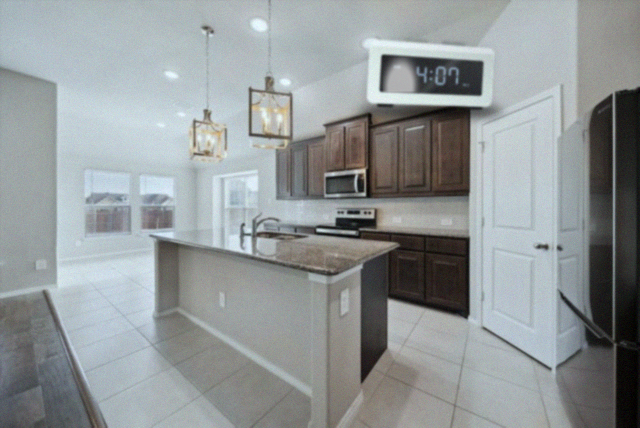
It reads {"hour": 4, "minute": 7}
